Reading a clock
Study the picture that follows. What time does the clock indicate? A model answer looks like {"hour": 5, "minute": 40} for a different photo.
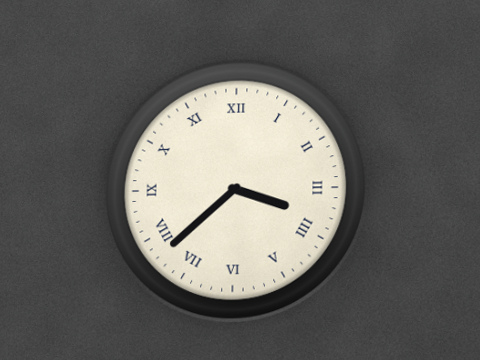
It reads {"hour": 3, "minute": 38}
